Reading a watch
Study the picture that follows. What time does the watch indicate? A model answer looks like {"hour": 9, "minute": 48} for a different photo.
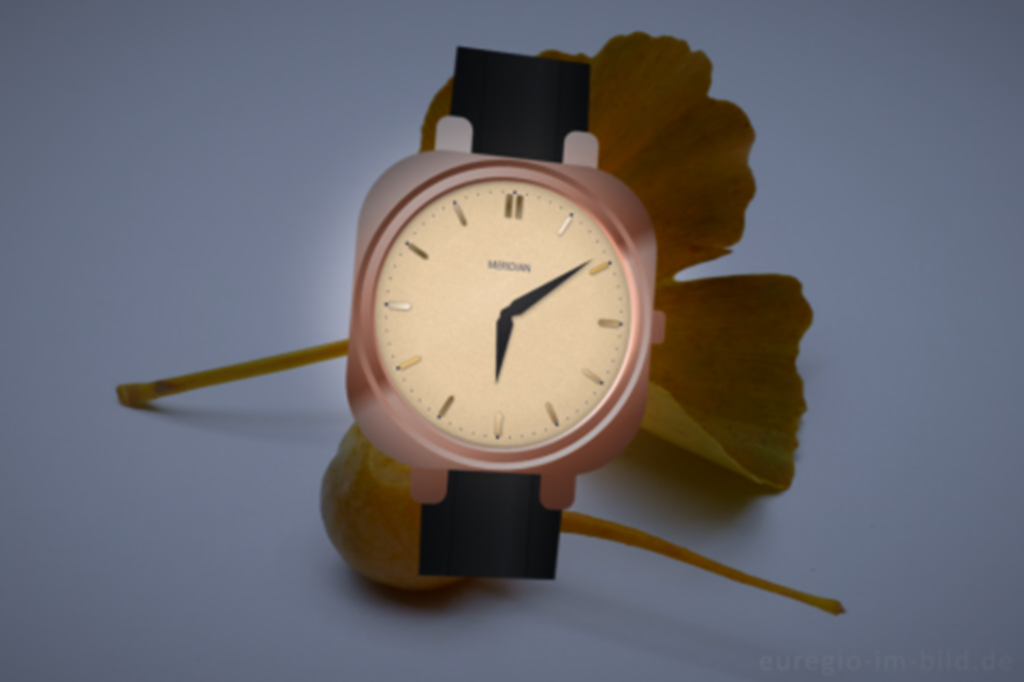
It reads {"hour": 6, "minute": 9}
